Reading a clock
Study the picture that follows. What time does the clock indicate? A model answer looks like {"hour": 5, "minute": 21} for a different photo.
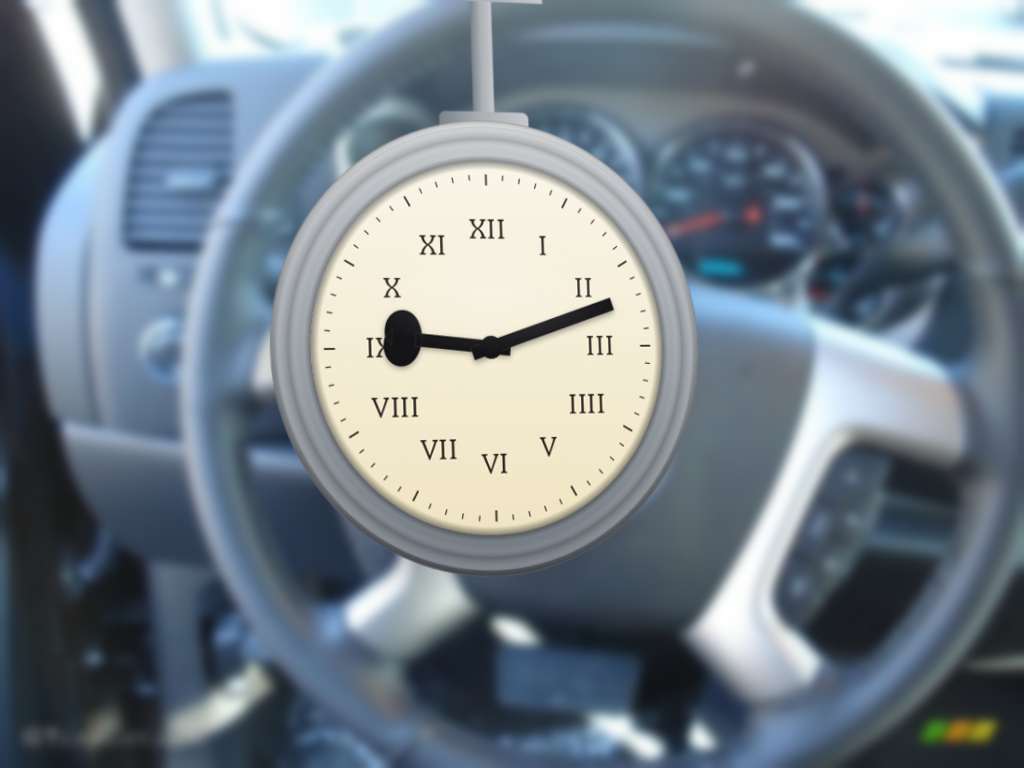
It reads {"hour": 9, "minute": 12}
